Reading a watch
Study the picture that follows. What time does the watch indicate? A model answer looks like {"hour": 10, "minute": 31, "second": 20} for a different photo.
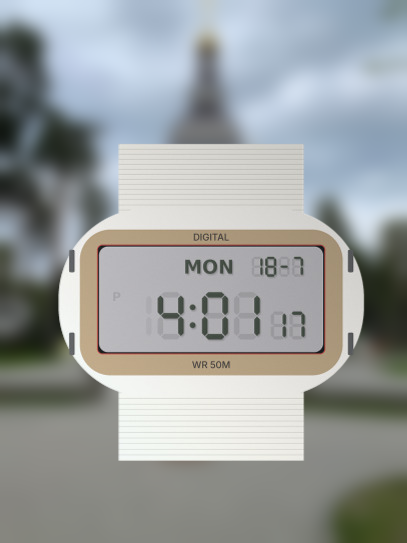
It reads {"hour": 4, "minute": 1, "second": 17}
